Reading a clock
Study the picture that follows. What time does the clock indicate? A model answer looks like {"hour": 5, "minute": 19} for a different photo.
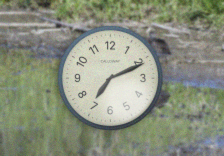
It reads {"hour": 7, "minute": 11}
